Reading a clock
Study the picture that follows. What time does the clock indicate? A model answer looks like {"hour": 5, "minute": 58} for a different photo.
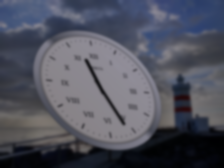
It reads {"hour": 11, "minute": 26}
